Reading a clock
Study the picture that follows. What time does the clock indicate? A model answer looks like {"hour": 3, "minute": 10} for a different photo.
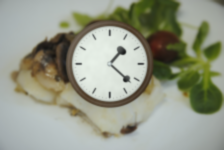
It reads {"hour": 1, "minute": 22}
